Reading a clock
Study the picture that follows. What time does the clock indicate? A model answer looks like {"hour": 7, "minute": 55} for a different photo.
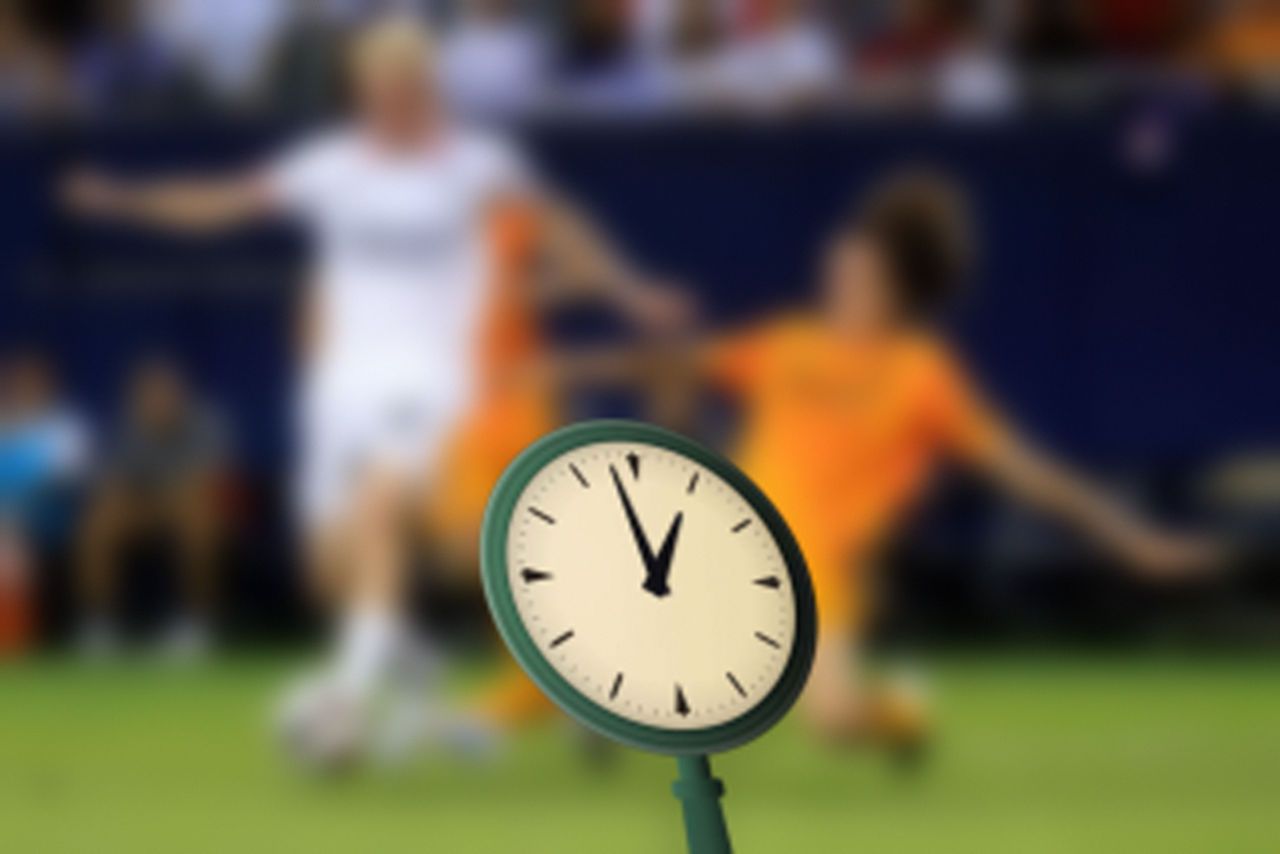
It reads {"hour": 12, "minute": 58}
